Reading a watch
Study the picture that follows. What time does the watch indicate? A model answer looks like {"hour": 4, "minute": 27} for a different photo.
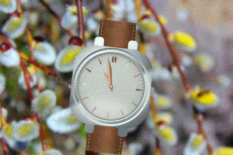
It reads {"hour": 10, "minute": 58}
